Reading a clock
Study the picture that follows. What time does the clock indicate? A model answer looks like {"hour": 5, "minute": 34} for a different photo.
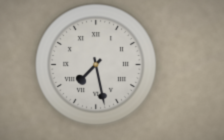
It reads {"hour": 7, "minute": 28}
